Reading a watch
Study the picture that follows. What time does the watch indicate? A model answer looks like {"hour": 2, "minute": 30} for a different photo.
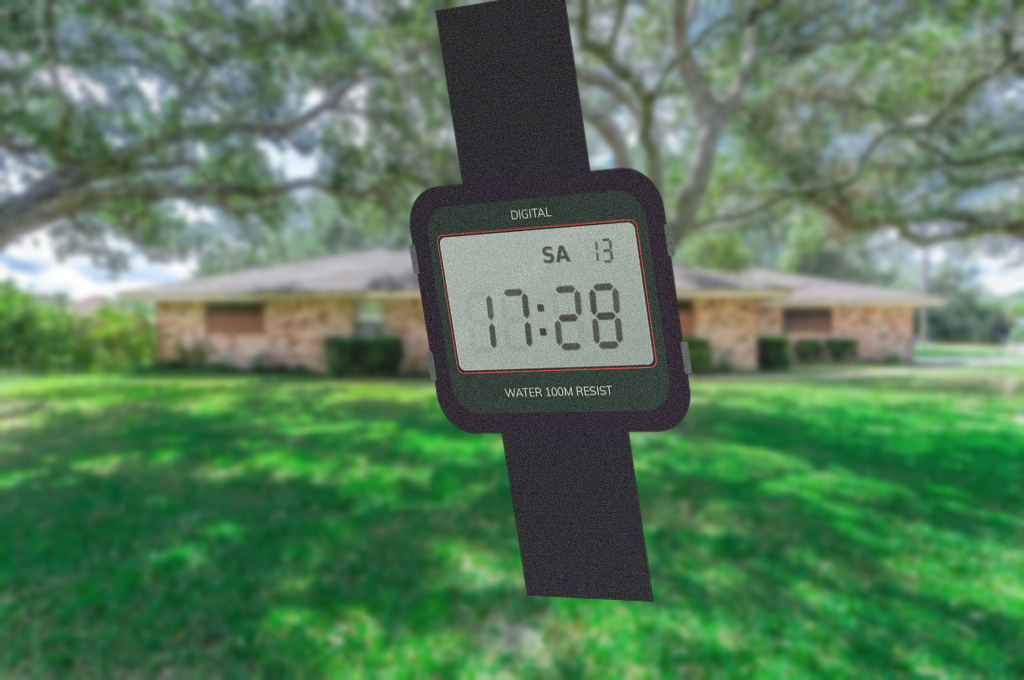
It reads {"hour": 17, "minute": 28}
